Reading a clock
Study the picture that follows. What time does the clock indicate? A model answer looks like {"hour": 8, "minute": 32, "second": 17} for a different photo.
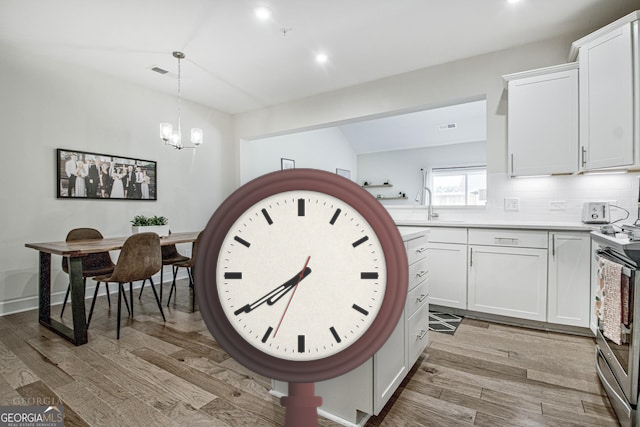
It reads {"hour": 7, "minute": 39, "second": 34}
